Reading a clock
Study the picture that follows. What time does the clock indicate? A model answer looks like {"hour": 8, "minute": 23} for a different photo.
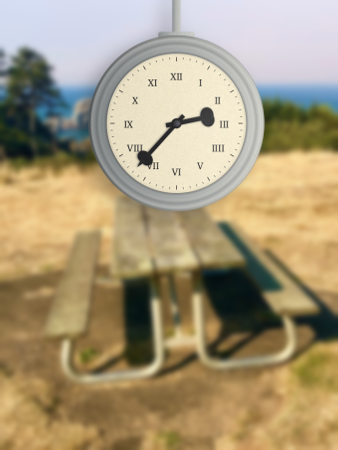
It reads {"hour": 2, "minute": 37}
